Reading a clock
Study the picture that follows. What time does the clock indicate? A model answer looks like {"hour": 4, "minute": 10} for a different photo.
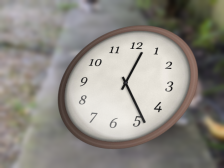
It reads {"hour": 12, "minute": 24}
